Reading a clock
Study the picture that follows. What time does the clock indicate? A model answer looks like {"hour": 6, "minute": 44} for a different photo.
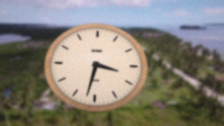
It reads {"hour": 3, "minute": 32}
